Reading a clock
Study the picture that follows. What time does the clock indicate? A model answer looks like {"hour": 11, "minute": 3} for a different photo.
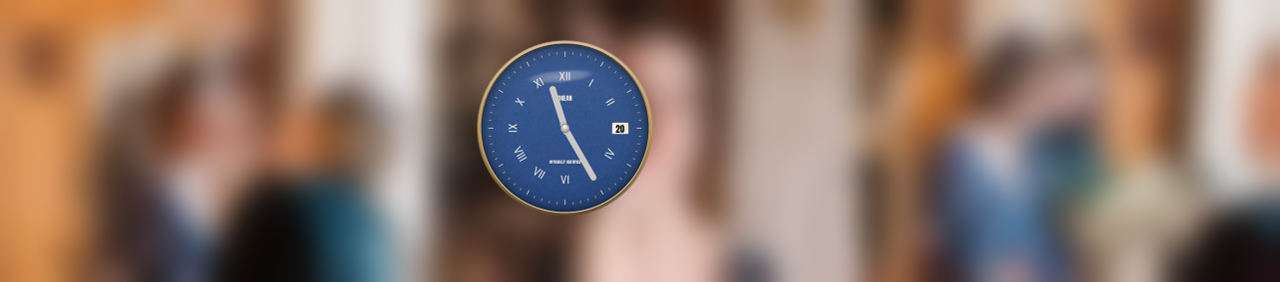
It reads {"hour": 11, "minute": 25}
